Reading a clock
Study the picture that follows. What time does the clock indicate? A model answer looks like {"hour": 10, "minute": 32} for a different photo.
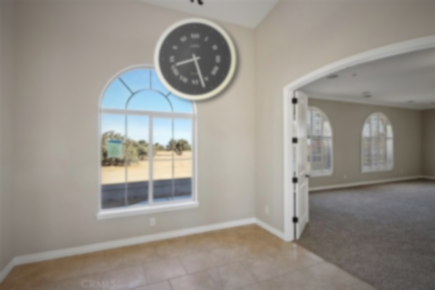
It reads {"hour": 8, "minute": 27}
